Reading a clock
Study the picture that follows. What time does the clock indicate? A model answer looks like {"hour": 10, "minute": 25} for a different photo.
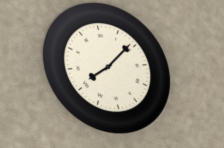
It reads {"hour": 8, "minute": 9}
